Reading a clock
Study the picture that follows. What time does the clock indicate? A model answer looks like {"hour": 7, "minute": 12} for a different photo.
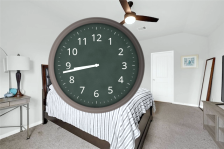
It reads {"hour": 8, "minute": 43}
